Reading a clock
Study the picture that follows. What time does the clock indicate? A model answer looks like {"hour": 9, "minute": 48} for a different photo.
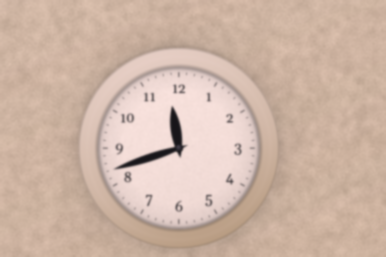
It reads {"hour": 11, "minute": 42}
